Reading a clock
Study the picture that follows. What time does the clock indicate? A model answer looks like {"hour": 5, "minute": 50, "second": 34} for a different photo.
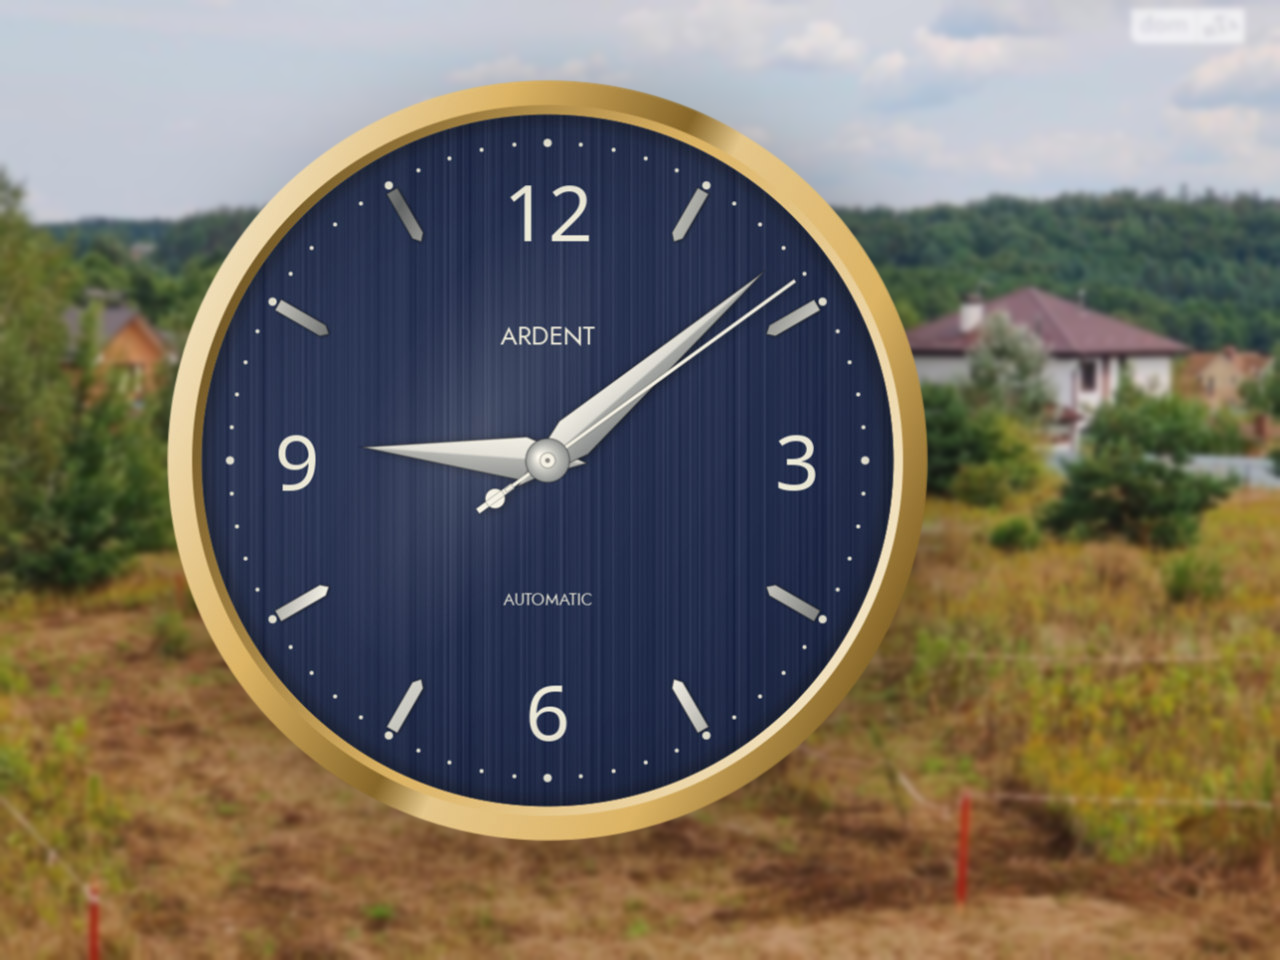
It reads {"hour": 9, "minute": 8, "second": 9}
